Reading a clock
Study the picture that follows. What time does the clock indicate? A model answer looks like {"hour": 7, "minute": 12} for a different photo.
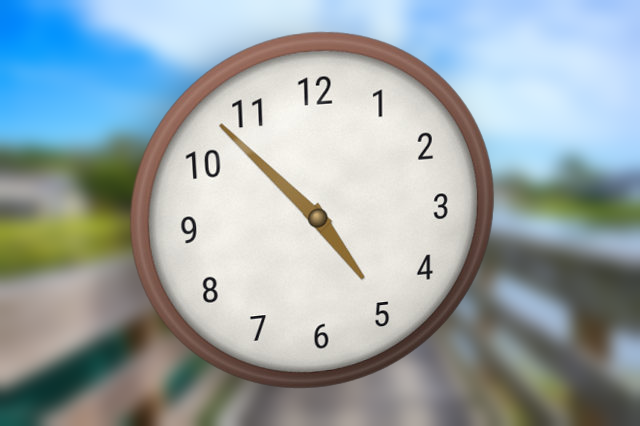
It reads {"hour": 4, "minute": 53}
